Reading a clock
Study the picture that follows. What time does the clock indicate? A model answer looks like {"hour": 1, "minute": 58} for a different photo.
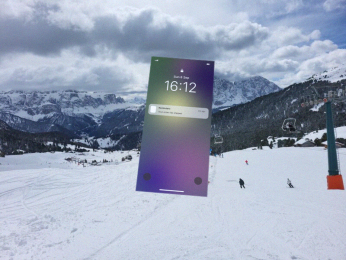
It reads {"hour": 16, "minute": 12}
